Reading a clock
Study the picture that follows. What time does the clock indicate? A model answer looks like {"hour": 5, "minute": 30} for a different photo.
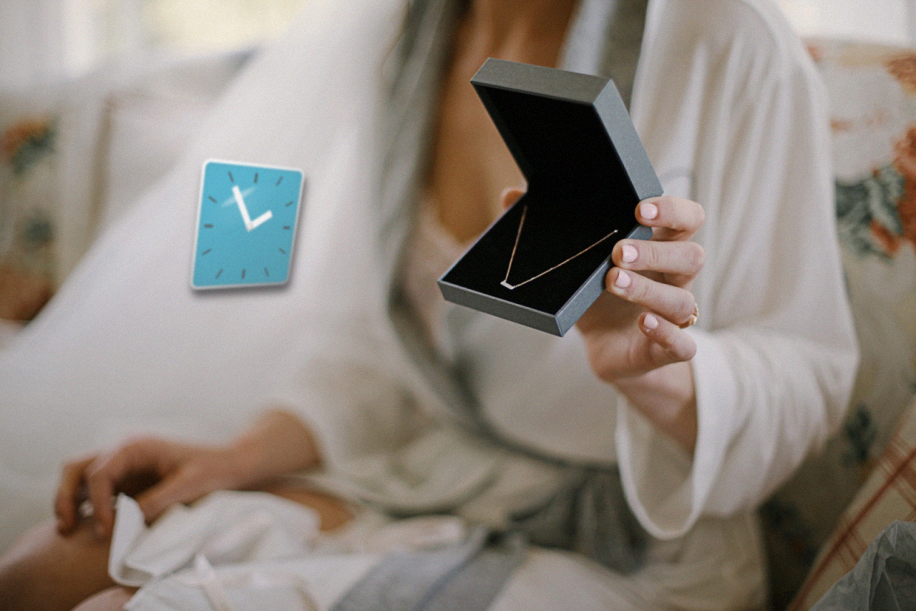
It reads {"hour": 1, "minute": 55}
